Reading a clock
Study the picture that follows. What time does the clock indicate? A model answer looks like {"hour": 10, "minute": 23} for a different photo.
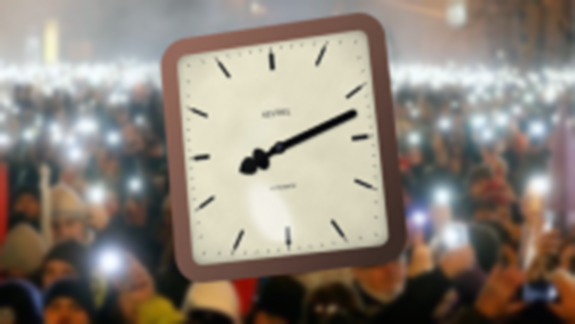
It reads {"hour": 8, "minute": 12}
